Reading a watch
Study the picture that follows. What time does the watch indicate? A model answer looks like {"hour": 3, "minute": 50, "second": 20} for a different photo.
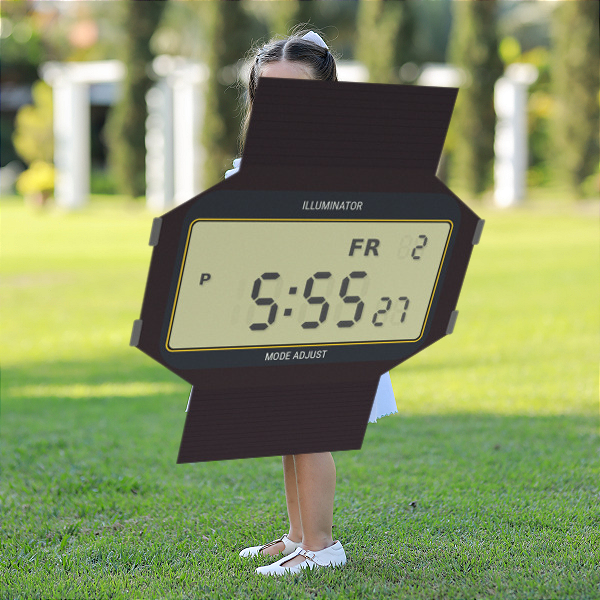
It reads {"hour": 5, "minute": 55, "second": 27}
